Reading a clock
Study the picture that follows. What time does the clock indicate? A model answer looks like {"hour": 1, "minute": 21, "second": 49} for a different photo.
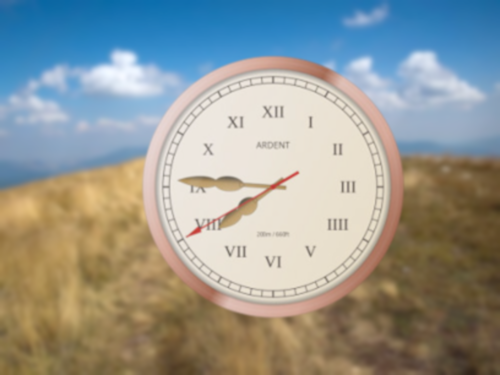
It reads {"hour": 7, "minute": 45, "second": 40}
